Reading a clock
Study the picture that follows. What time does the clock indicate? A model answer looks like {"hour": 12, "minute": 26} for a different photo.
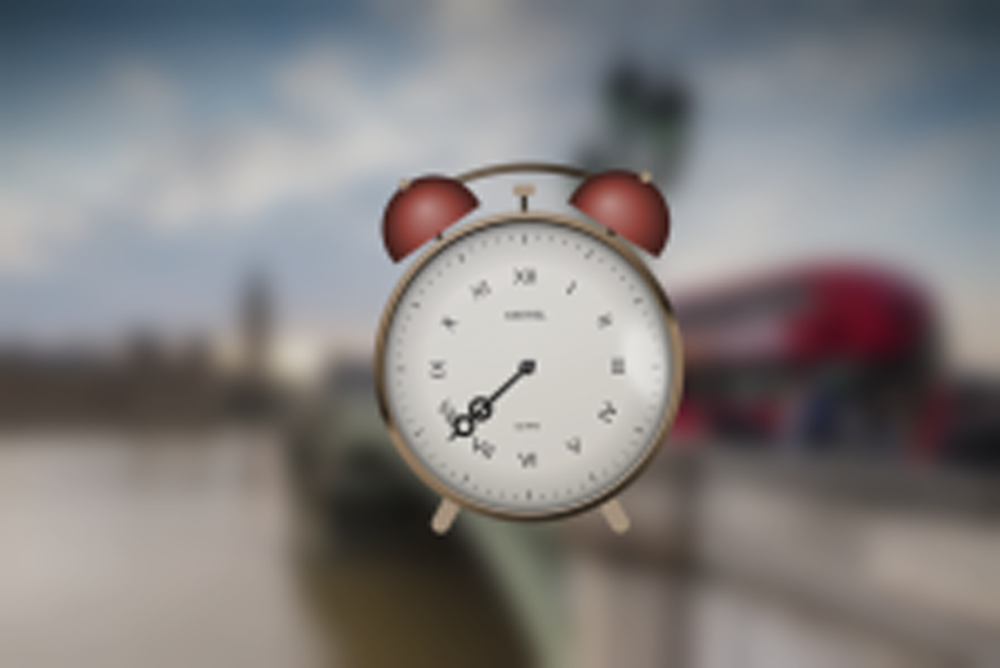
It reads {"hour": 7, "minute": 38}
